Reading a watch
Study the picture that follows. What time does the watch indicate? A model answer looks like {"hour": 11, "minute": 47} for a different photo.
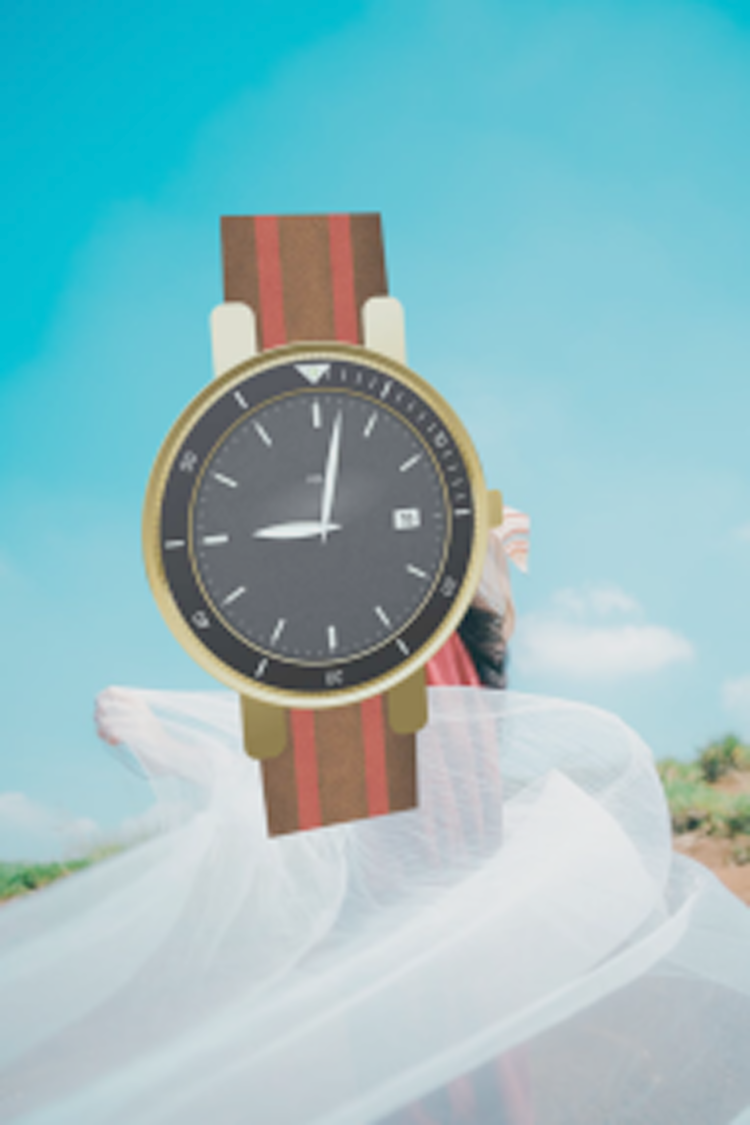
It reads {"hour": 9, "minute": 2}
